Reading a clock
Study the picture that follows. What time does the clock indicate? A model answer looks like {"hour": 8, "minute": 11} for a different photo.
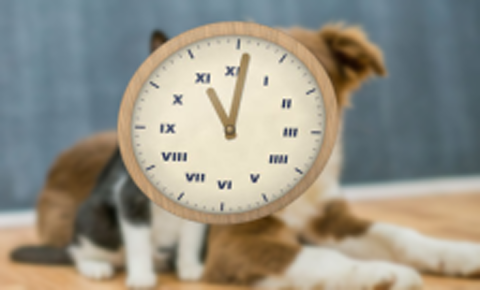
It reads {"hour": 11, "minute": 1}
